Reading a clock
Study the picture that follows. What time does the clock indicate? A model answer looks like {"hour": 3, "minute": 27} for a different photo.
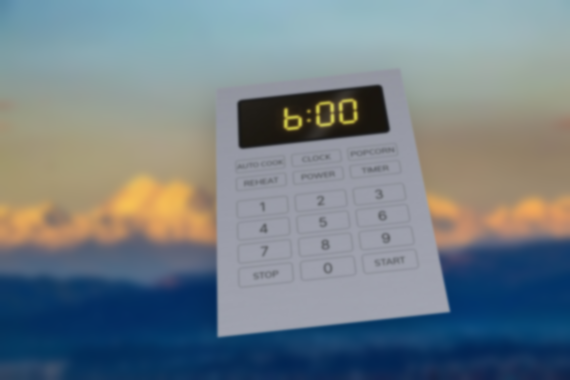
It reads {"hour": 6, "minute": 0}
